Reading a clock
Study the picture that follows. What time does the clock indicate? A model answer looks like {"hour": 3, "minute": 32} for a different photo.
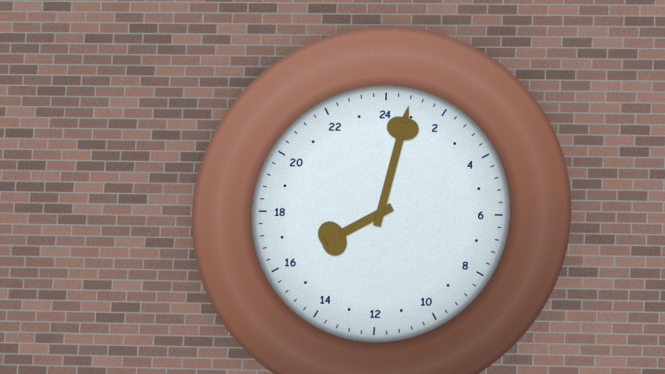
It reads {"hour": 16, "minute": 2}
